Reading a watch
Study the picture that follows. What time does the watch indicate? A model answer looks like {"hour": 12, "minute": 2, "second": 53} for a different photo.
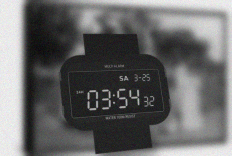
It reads {"hour": 3, "minute": 54, "second": 32}
